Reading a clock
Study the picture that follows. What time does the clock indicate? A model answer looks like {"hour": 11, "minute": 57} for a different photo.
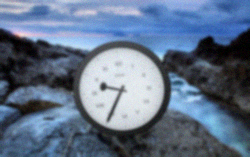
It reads {"hour": 9, "minute": 35}
